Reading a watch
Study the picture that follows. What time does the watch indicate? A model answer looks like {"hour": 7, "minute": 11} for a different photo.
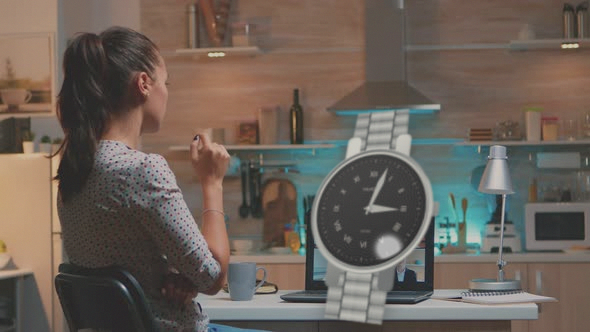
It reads {"hour": 3, "minute": 3}
